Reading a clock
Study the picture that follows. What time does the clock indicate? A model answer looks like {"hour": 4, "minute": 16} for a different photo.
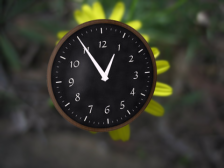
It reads {"hour": 12, "minute": 55}
